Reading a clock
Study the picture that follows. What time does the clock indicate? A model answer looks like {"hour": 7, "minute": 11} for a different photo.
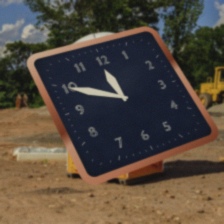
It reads {"hour": 11, "minute": 50}
